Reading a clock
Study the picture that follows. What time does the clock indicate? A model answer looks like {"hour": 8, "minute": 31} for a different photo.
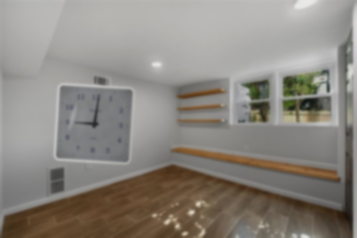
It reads {"hour": 9, "minute": 1}
